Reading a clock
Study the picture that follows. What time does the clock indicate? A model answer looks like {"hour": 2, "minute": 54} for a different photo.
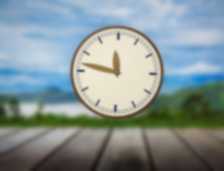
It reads {"hour": 11, "minute": 47}
